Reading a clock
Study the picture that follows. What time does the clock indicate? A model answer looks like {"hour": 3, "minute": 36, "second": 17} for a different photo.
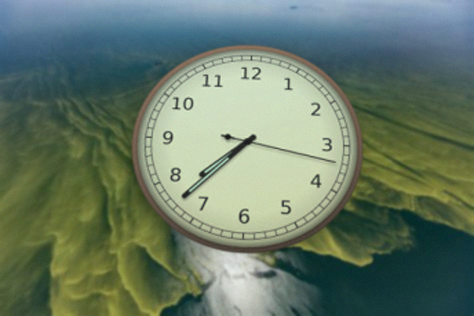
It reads {"hour": 7, "minute": 37, "second": 17}
